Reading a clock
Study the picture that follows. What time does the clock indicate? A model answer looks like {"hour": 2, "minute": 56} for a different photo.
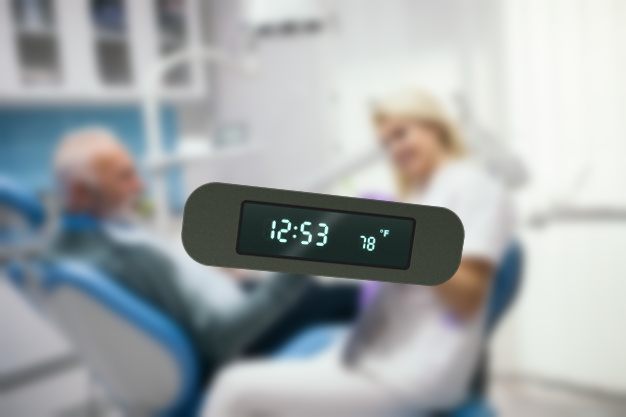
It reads {"hour": 12, "minute": 53}
